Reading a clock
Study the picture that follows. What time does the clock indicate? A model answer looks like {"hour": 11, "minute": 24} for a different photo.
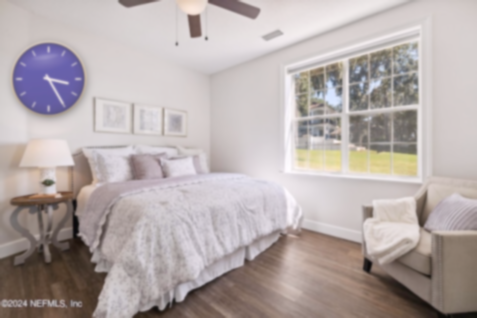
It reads {"hour": 3, "minute": 25}
